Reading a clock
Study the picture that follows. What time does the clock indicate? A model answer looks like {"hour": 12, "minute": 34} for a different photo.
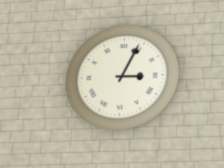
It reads {"hour": 3, "minute": 4}
